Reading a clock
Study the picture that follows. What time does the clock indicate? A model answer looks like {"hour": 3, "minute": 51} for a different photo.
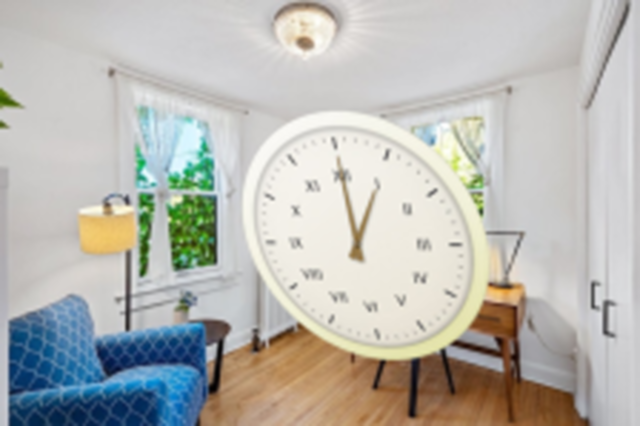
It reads {"hour": 1, "minute": 0}
